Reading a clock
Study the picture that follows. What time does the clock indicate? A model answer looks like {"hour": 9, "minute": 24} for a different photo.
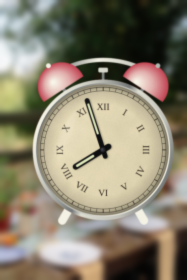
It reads {"hour": 7, "minute": 57}
